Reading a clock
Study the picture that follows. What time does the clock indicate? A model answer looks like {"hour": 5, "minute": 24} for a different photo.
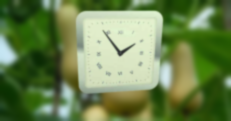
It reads {"hour": 1, "minute": 54}
